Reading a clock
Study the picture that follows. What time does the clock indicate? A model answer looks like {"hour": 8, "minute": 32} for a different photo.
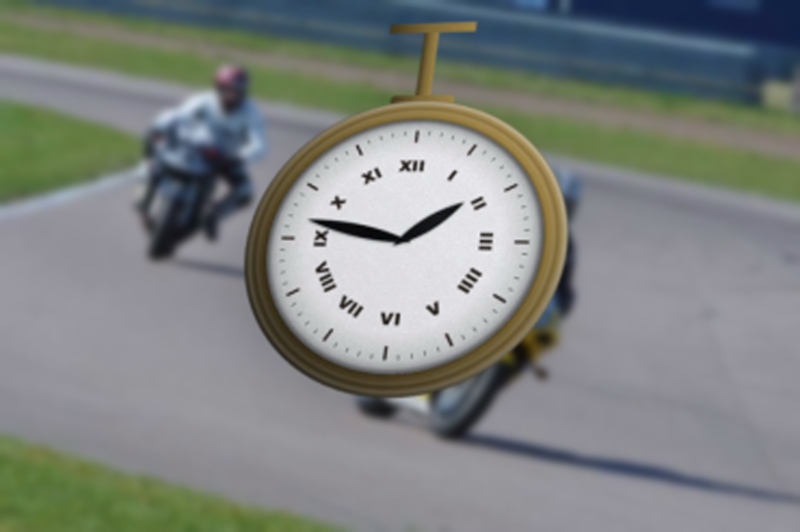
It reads {"hour": 1, "minute": 47}
